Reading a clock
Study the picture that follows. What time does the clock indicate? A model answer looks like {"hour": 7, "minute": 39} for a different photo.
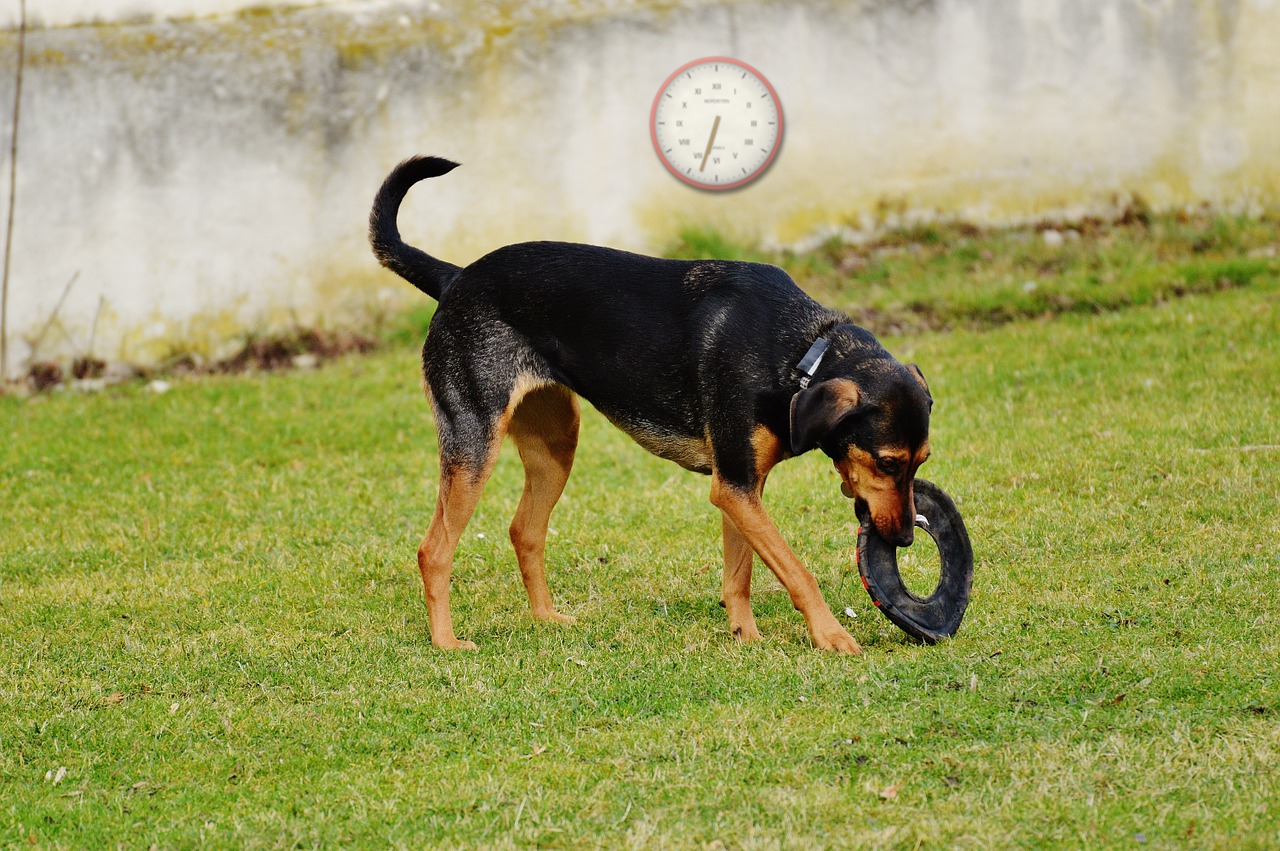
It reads {"hour": 6, "minute": 33}
